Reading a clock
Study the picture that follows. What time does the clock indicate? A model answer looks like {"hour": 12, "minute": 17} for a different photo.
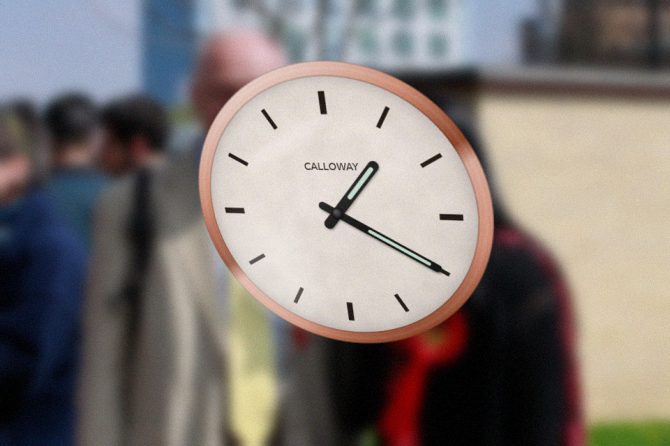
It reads {"hour": 1, "minute": 20}
